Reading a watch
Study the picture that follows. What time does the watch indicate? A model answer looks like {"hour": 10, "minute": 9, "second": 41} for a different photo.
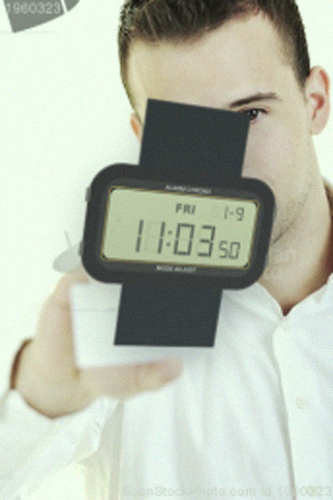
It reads {"hour": 11, "minute": 3, "second": 50}
